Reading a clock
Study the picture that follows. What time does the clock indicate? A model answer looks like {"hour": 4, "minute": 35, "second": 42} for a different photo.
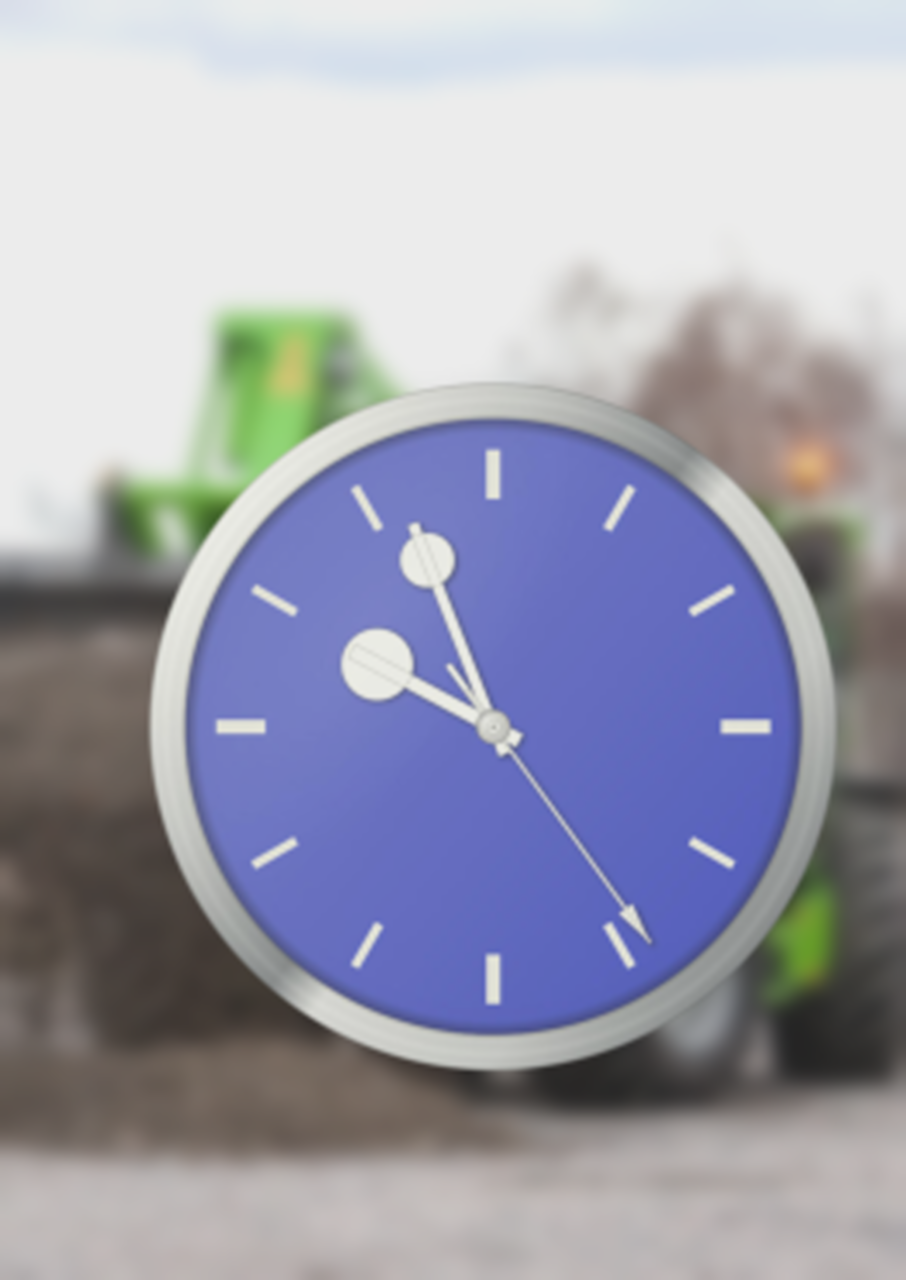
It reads {"hour": 9, "minute": 56, "second": 24}
